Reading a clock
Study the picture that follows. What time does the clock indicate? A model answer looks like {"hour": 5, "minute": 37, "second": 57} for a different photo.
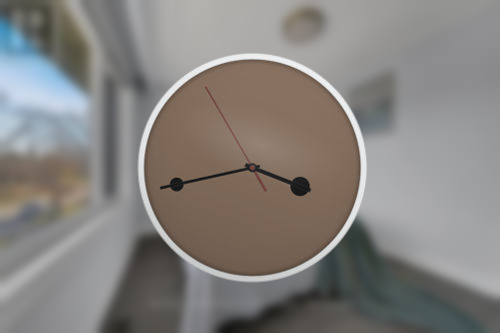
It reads {"hour": 3, "minute": 42, "second": 55}
